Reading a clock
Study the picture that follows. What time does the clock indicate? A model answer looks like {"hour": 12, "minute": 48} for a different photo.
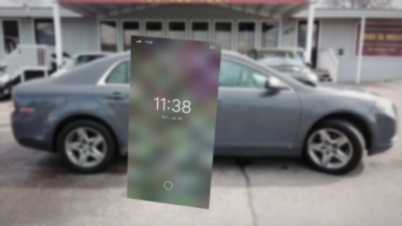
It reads {"hour": 11, "minute": 38}
